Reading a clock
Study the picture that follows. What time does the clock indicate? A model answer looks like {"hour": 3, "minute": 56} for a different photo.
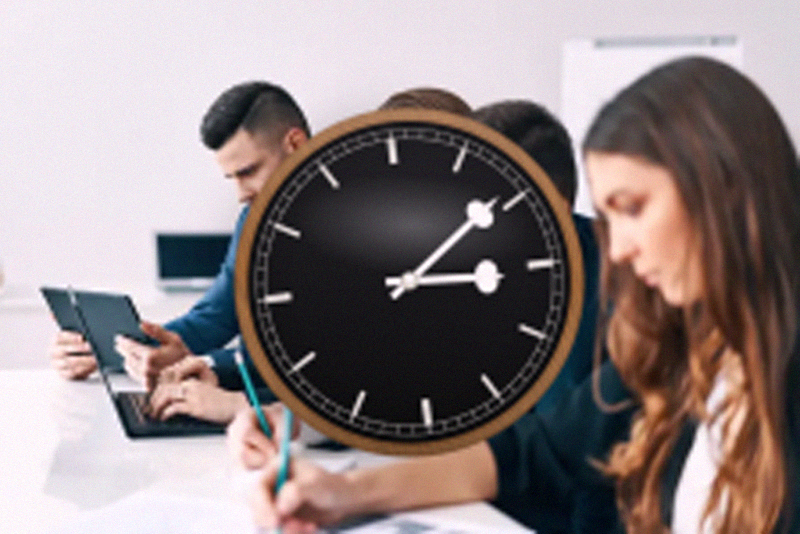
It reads {"hour": 3, "minute": 9}
